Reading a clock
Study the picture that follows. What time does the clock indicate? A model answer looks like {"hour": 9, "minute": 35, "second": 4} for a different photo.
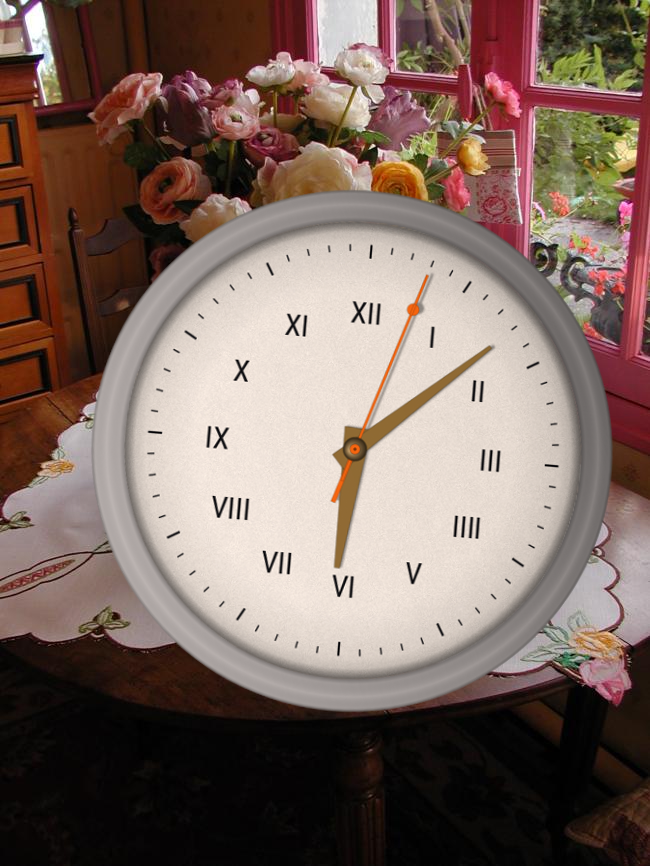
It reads {"hour": 6, "minute": 8, "second": 3}
